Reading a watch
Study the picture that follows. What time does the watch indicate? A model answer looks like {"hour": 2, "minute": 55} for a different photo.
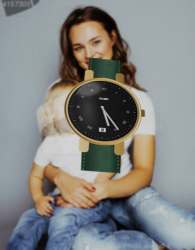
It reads {"hour": 5, "minute": 24}
